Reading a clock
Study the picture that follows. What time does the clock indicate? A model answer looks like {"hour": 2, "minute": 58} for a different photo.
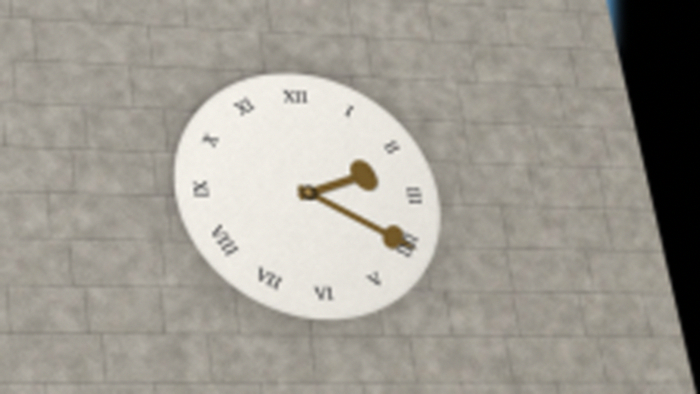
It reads {"hour": 2, "minute": 20}
